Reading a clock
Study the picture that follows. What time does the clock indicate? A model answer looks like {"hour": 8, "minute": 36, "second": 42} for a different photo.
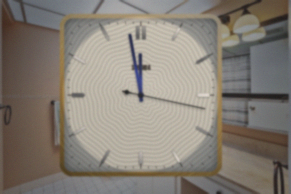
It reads {"hour": 11, "minute": 58, "second": 17}
